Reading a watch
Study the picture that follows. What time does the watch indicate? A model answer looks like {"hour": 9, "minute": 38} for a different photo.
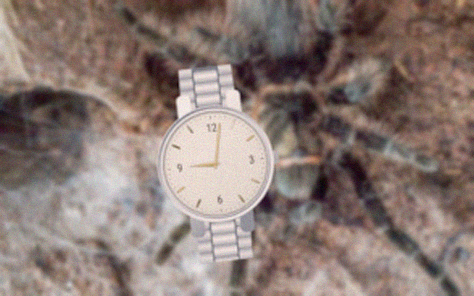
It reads {"hour": 9, "minute": 2}
